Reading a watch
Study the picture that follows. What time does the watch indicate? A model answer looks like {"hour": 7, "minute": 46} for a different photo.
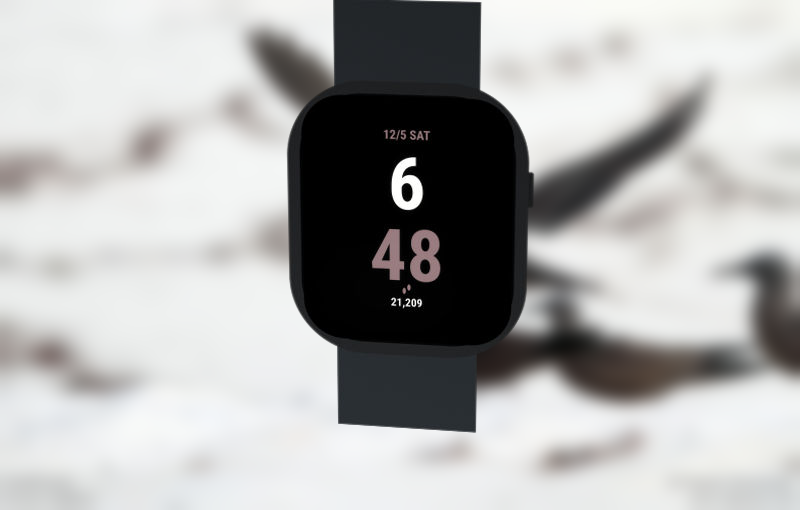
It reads {"hour": 6, "minute": 48}
